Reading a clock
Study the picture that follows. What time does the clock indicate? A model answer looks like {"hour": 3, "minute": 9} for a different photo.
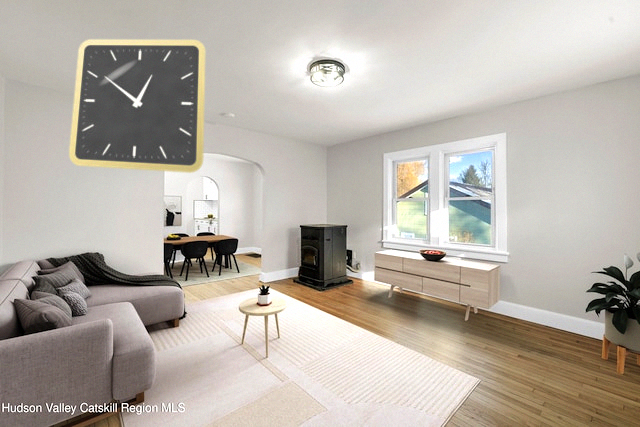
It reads {"hour": 12, "minute": 51}
